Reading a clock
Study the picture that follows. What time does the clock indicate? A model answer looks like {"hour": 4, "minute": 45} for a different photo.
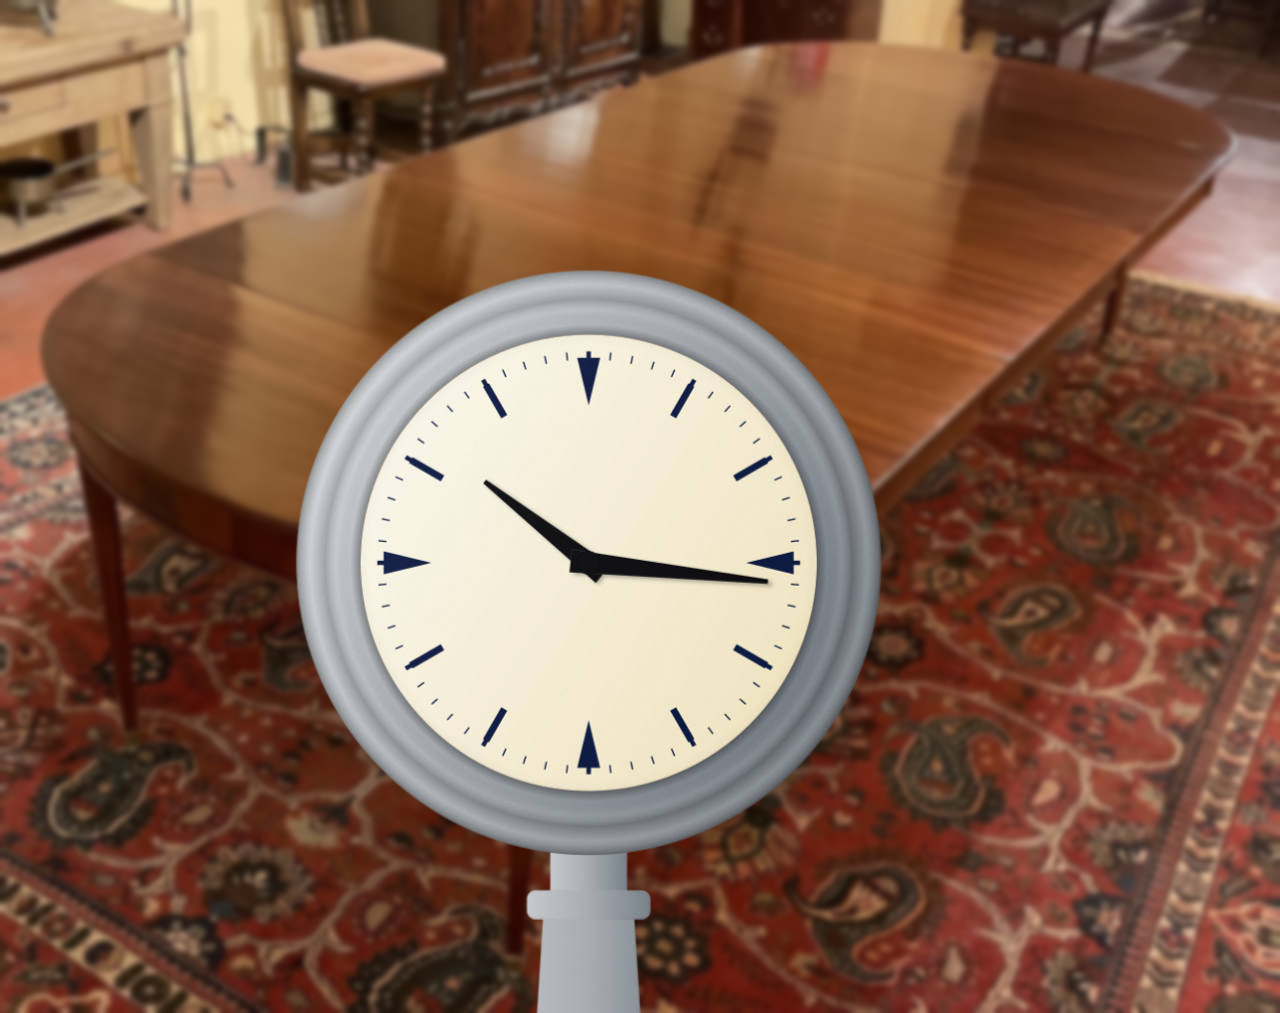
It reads {"hour": 10, "minute": 16}
